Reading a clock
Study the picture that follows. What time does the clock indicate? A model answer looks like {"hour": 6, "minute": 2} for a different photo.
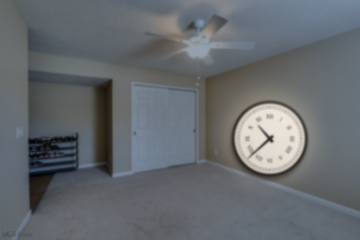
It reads {"hour": 10, "minute": 38}
